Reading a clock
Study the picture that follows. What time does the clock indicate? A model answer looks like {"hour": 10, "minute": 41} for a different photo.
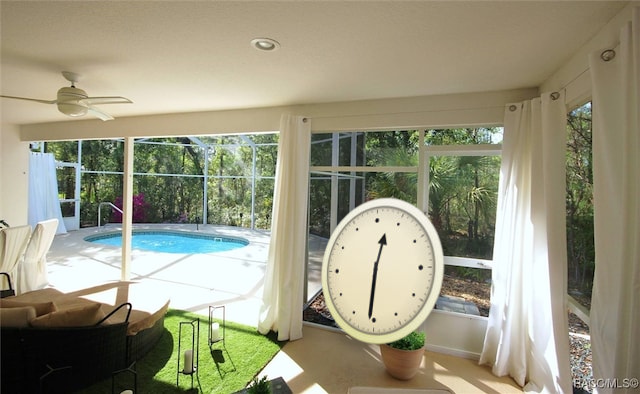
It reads {"hour": 12, "minute": 31}
